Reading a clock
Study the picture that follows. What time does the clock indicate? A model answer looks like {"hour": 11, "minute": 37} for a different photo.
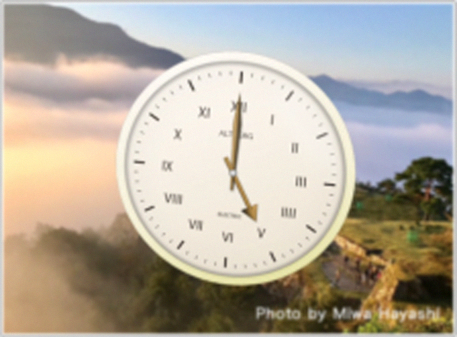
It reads {"hour": 5, "minute": 0}
